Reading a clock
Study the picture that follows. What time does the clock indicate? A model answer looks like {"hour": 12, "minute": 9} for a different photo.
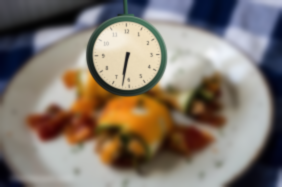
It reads {"hour": 6, "minute": 32}
